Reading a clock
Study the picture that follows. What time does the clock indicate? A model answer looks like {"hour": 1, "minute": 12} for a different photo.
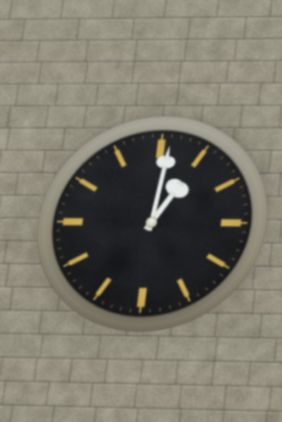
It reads {"hour": 1, "minute": 1}
